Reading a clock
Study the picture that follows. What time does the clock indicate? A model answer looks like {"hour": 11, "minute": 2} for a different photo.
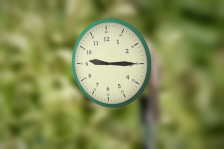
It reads {"hour": 9, "minute": 15}
